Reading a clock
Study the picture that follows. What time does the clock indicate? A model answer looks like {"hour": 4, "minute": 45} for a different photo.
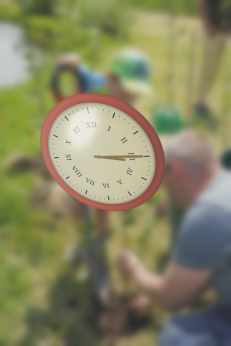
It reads {"hour": 3, "minute": 15}
